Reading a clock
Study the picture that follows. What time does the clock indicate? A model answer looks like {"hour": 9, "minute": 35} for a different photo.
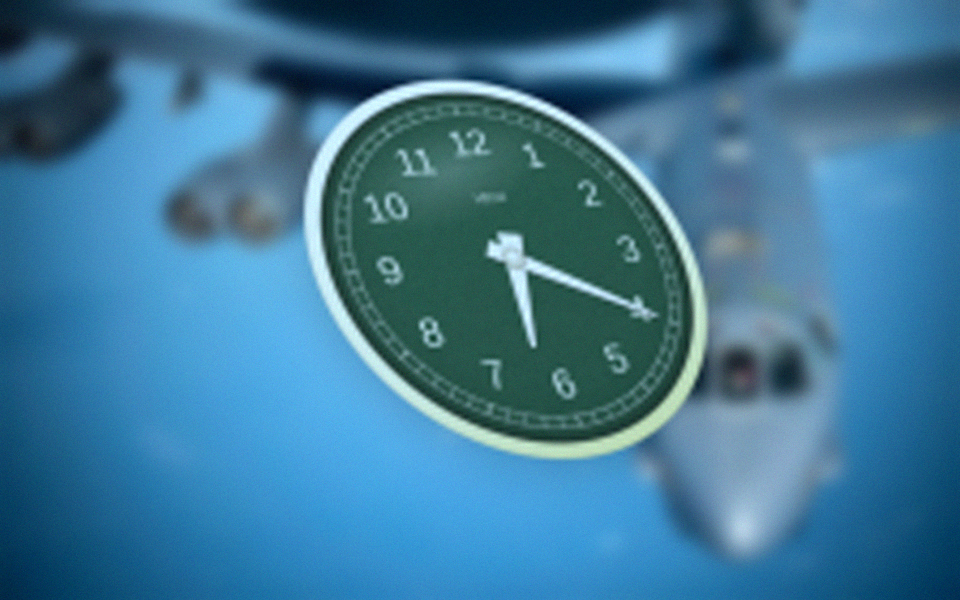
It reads {"hour": 6, "minute": 20}
